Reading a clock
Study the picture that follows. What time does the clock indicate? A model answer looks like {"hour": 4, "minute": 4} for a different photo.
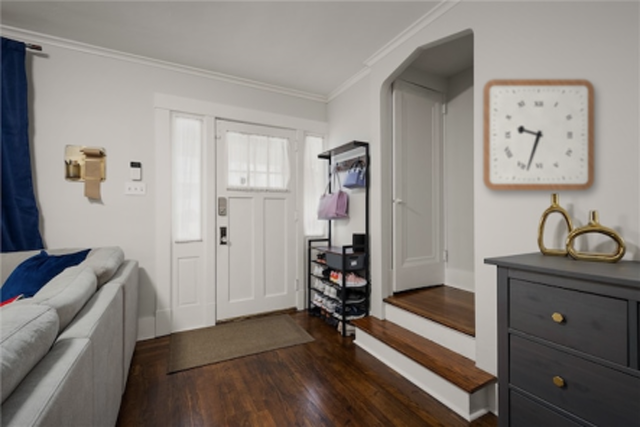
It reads {"hour": 9, "minute": 33}
